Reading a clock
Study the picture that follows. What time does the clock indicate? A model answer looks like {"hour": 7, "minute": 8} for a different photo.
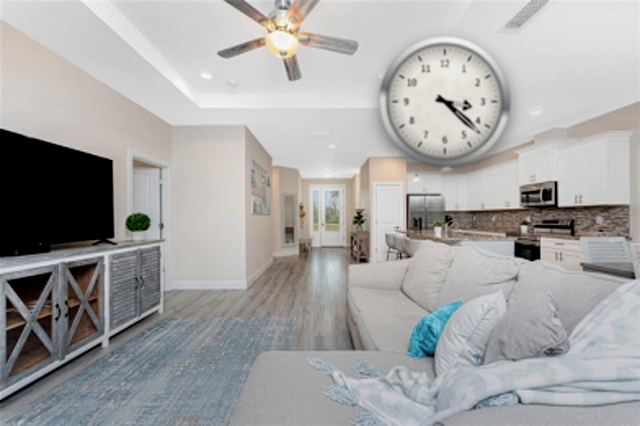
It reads {"hour": 3, "minute": 22}
